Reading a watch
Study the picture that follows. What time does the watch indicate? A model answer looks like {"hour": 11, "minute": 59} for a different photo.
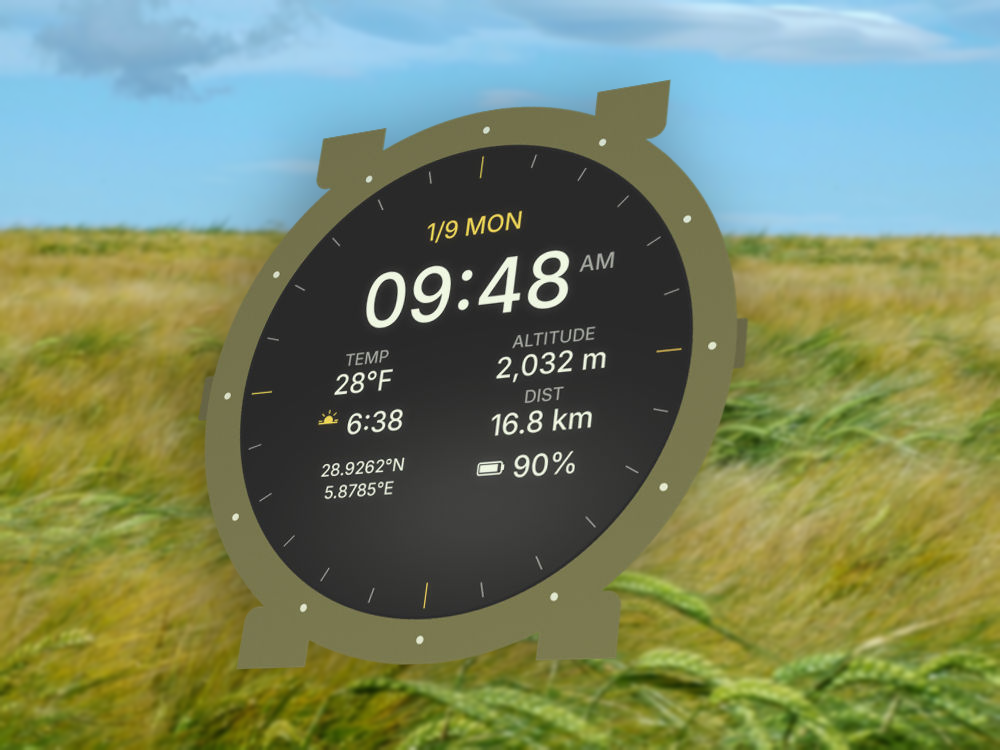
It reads {"hour": 9, "minute": 48}
